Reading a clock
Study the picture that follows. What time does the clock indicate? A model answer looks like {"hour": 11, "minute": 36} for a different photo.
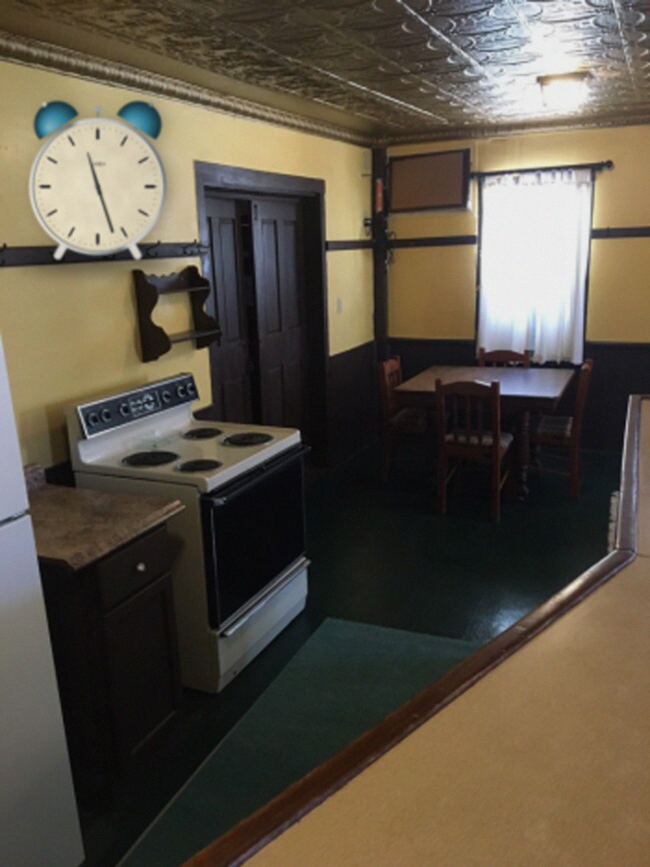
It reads {"hour": 11, "minute": 27}
